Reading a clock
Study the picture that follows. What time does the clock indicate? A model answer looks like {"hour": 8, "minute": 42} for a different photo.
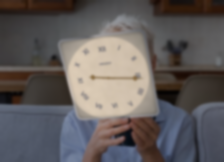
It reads {"hour": 9, "minute": 16}
